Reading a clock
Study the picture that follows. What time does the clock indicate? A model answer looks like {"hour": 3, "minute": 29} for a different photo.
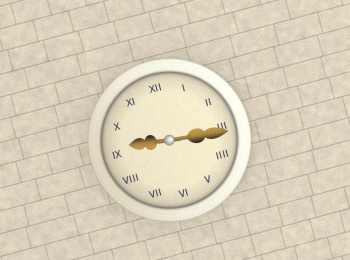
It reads {"hour": 9, "minute": 16}
